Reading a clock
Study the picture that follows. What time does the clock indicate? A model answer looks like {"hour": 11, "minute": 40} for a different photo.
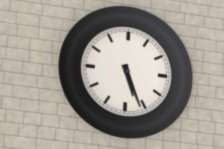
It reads {"hour": 5, "minute": 26}
